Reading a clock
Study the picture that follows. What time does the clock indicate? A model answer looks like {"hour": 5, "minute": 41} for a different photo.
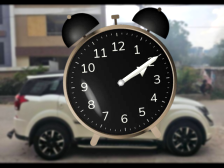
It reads {"hour": 2, "minute": 10}
